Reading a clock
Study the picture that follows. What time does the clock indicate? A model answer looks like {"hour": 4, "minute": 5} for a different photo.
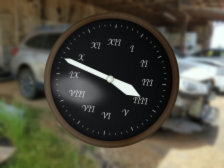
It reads {"hour": 3, "minute": 48}
